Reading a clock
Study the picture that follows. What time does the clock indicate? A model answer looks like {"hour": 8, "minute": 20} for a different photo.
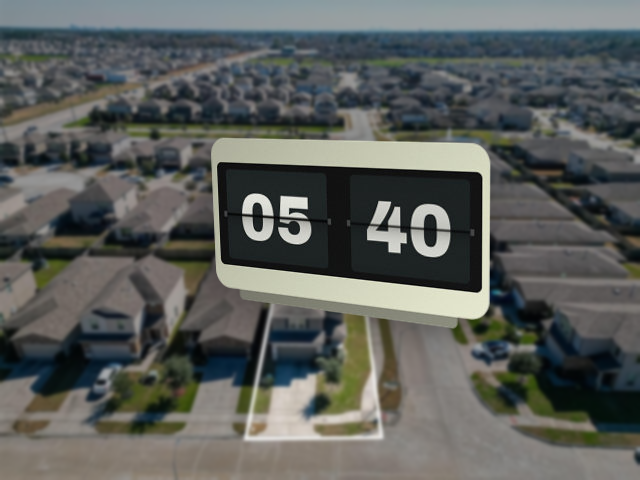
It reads {"hour": 5, "minute": 40}
